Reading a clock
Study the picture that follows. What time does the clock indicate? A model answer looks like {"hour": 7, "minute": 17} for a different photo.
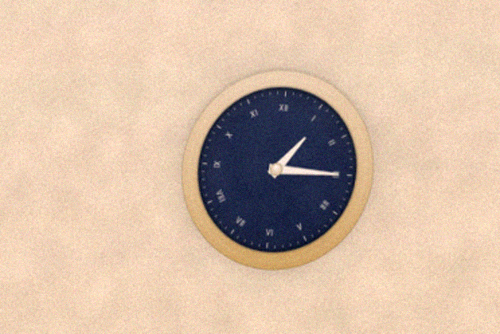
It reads {"hour": 1, "minute": 15}
